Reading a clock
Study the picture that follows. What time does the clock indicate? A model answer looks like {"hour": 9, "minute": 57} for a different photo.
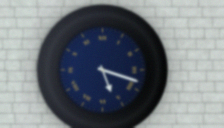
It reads {"hour": 5, "minute": 18}
